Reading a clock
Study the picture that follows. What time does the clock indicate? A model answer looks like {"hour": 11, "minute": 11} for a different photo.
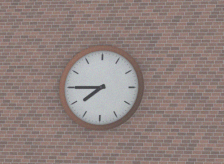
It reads {"hour": 7, "minute": 45}
